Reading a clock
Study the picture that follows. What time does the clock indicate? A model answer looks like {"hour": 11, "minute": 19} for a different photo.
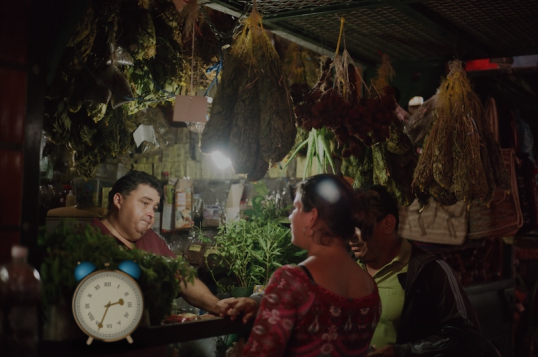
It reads {"hour": 2, "minute": 34}
